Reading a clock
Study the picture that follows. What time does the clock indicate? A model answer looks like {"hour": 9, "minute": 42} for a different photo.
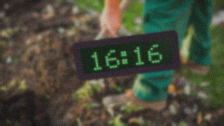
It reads {"hour": 16, "minute": 16}
